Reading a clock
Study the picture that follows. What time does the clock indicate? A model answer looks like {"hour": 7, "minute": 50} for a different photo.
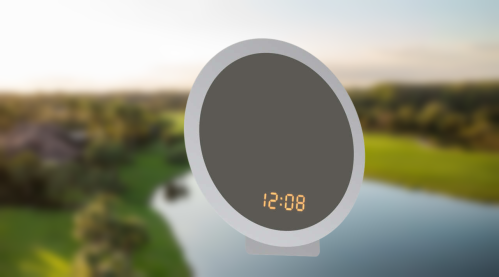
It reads {"hour": 12, "minute": 8}
